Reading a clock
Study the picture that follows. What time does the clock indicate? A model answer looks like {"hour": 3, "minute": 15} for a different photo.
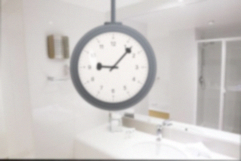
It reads {"hour": 9, "minute": 7}
